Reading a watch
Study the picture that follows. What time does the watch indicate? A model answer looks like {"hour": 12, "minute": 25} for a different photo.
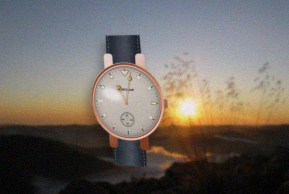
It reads {"hour": 11, "minute": 2}
